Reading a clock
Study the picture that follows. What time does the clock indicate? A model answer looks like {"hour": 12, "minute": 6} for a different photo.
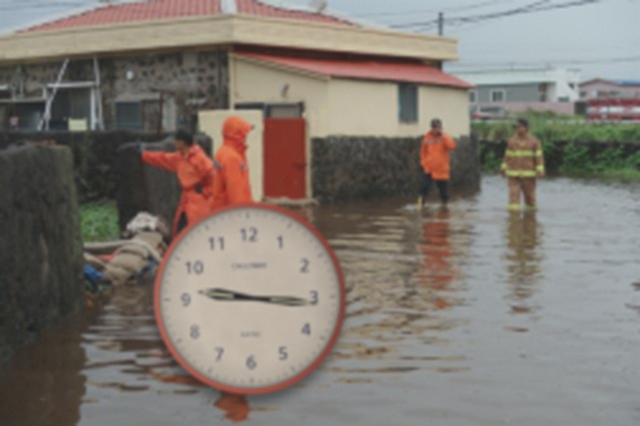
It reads {"hour": 9, "minute": 16}
